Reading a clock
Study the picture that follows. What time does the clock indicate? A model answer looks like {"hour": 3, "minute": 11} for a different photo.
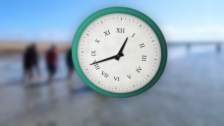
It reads {"hour": 12, "minute": 41}
